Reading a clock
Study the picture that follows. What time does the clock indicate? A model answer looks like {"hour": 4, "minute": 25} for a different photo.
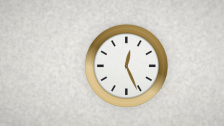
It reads {"hour": 12, "minute": 26}
